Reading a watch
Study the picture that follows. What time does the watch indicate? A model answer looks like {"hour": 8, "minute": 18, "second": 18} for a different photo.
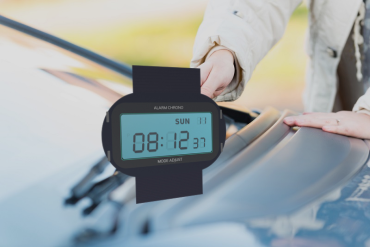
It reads {"hour": 8, "minute": 12, "second": 37}
